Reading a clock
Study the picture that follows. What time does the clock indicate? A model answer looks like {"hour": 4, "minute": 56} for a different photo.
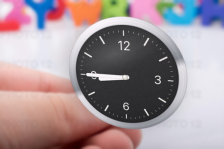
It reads {"hour": 8, "minute": 45}
